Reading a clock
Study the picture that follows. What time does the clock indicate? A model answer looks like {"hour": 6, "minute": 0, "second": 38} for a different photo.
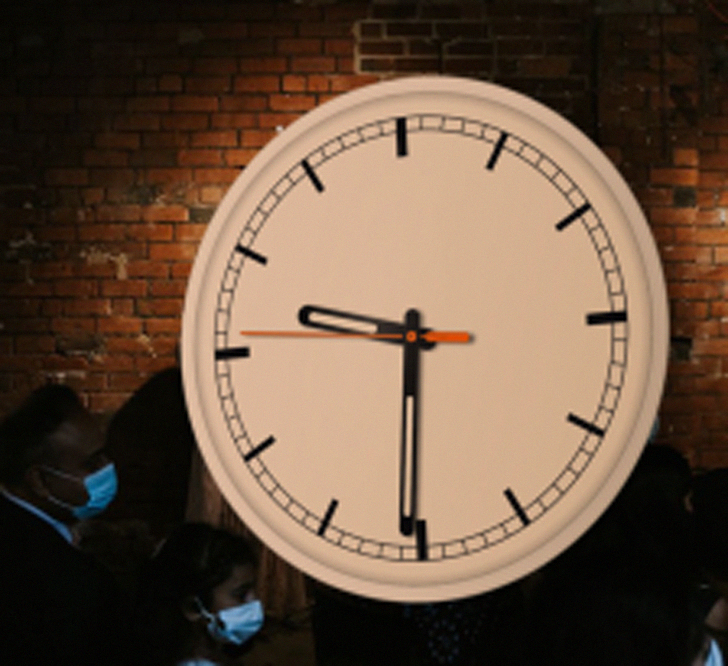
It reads {"hour": 9, "minute": 30, "second": 46}
